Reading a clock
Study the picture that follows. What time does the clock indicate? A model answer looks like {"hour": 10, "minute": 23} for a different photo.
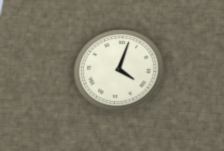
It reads {"hour": 4, "minute": 2}
